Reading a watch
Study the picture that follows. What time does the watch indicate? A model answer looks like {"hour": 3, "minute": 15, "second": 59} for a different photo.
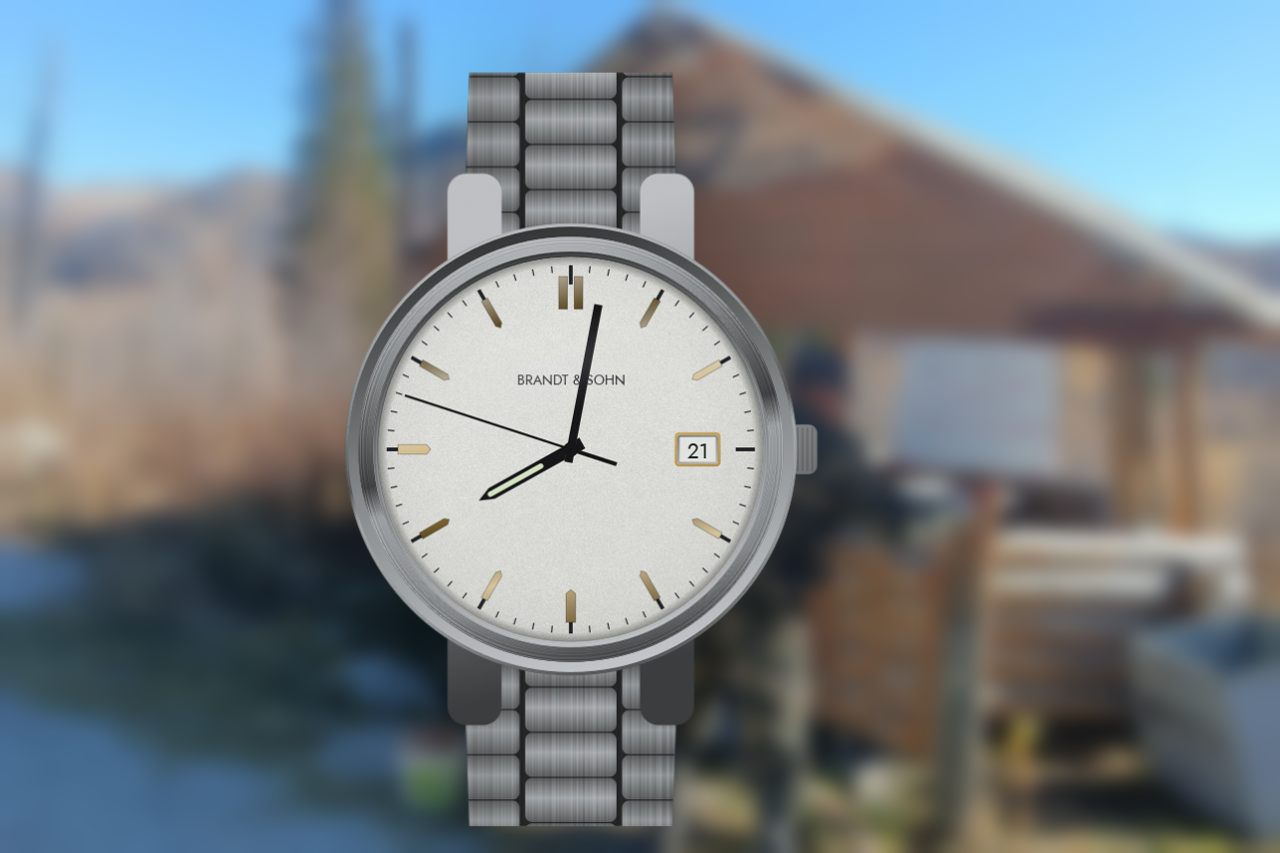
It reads {"hour": 8, "minute": 1, "second": 48}
